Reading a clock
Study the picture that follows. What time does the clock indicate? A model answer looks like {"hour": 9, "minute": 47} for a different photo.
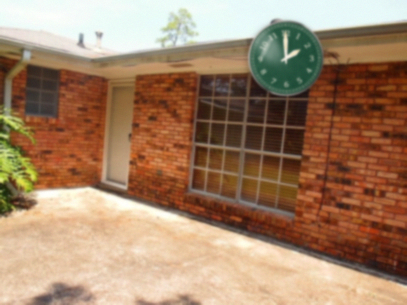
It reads {"hour": 2, "minute": 0}
